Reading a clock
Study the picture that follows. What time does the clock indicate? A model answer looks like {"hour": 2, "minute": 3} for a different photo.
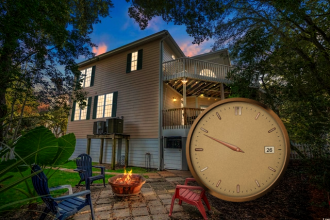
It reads {"hour": 9, "minute": 49}
